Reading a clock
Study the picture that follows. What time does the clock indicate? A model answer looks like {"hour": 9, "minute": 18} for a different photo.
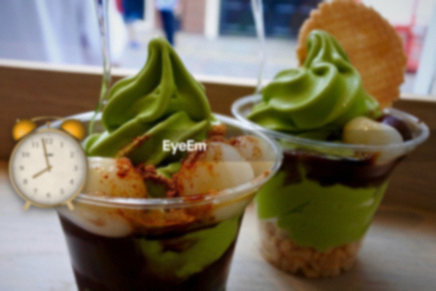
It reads {"hour": 7, "minute": 58}
